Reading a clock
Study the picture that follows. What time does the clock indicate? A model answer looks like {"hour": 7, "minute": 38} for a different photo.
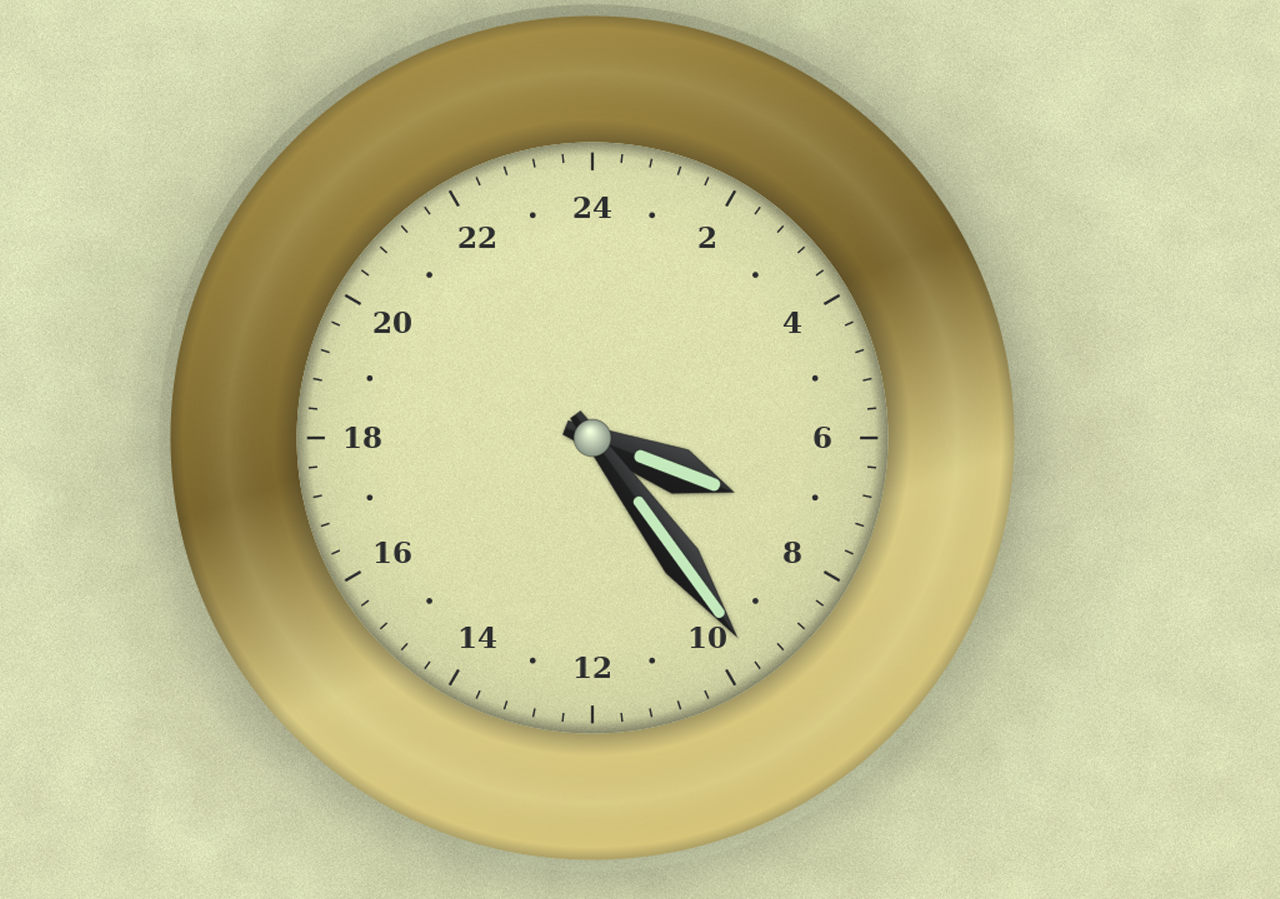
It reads {"hour": 7, "minute": 24}
